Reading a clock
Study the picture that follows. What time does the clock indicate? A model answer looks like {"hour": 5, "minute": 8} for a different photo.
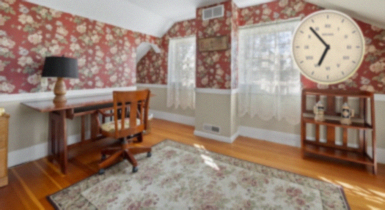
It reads {"hour": 6, "minute": 53}
